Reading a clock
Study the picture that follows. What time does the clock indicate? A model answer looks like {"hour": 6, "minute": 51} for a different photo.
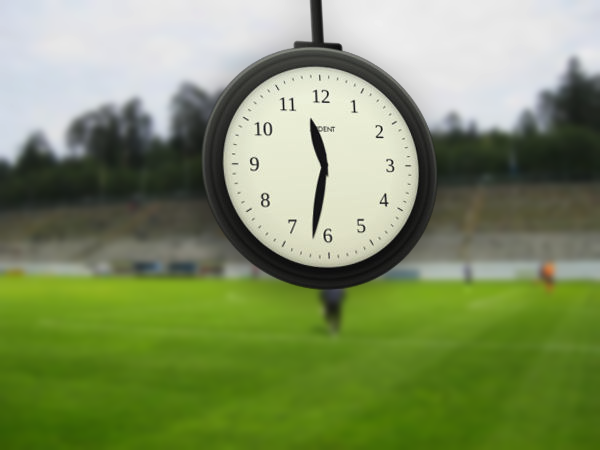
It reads {"hour": 11, "minute": 32}
